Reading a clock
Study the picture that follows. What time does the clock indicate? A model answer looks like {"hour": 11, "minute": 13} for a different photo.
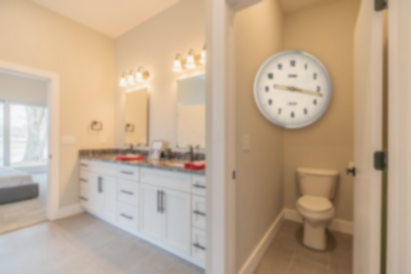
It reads {"hour": 9, "minute": 17}
